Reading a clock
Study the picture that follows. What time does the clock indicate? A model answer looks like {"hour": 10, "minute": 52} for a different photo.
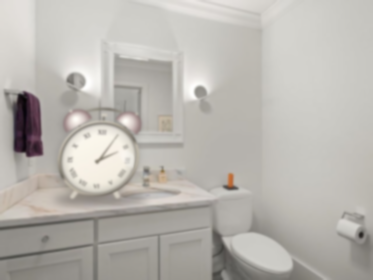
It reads {"hour": 2, "minute": 5}
